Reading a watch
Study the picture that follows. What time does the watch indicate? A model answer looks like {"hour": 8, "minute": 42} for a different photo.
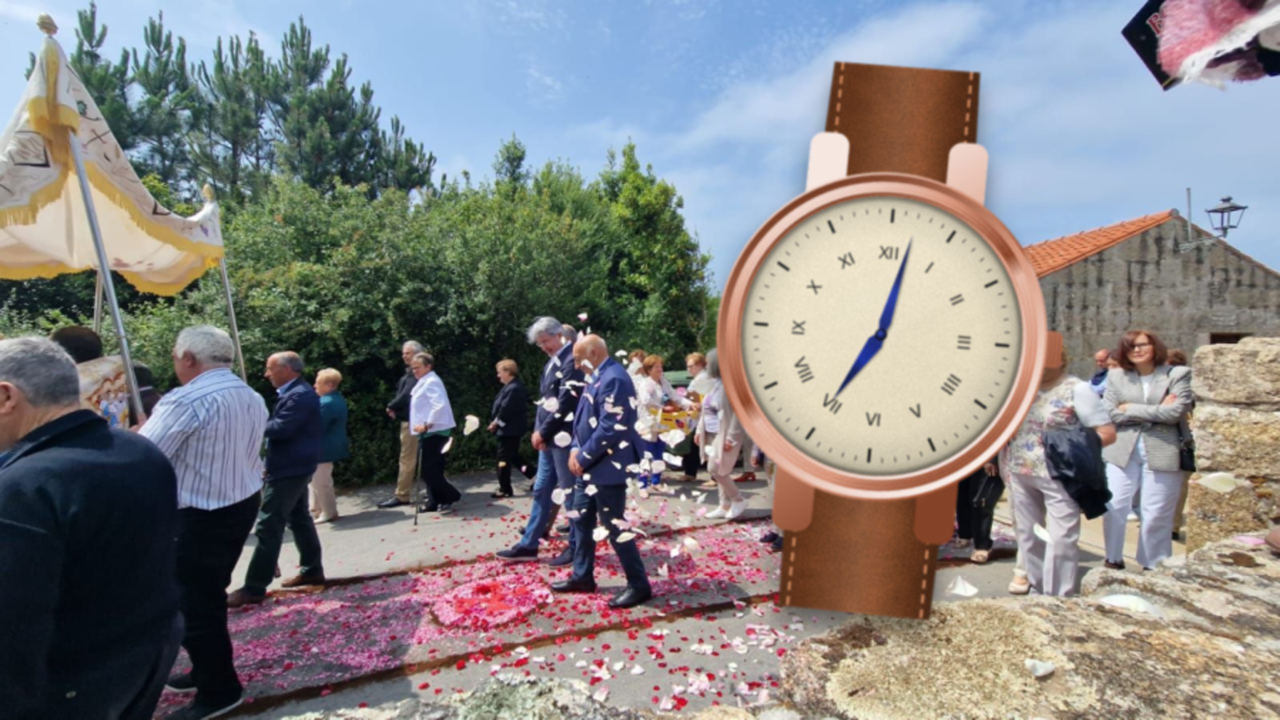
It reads {"hour": 7, "minute": 2}
